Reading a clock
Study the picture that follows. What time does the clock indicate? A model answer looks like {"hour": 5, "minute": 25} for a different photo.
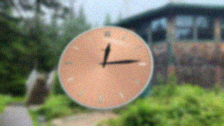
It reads {"hour": 12, "minute": 14}
